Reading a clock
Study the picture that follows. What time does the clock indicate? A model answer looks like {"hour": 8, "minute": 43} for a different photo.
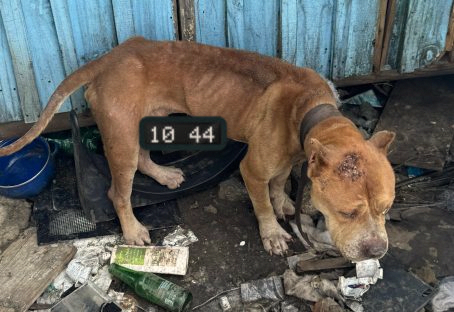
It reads {"hour": 10, "minute": 44}
